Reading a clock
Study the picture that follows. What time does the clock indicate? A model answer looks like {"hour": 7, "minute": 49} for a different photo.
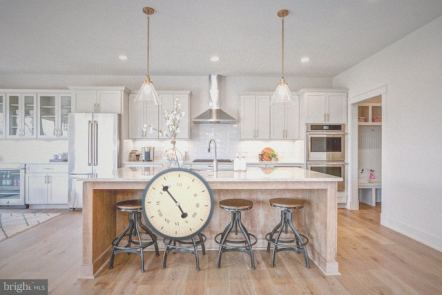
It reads {"hour": 4, "minute": 53}
